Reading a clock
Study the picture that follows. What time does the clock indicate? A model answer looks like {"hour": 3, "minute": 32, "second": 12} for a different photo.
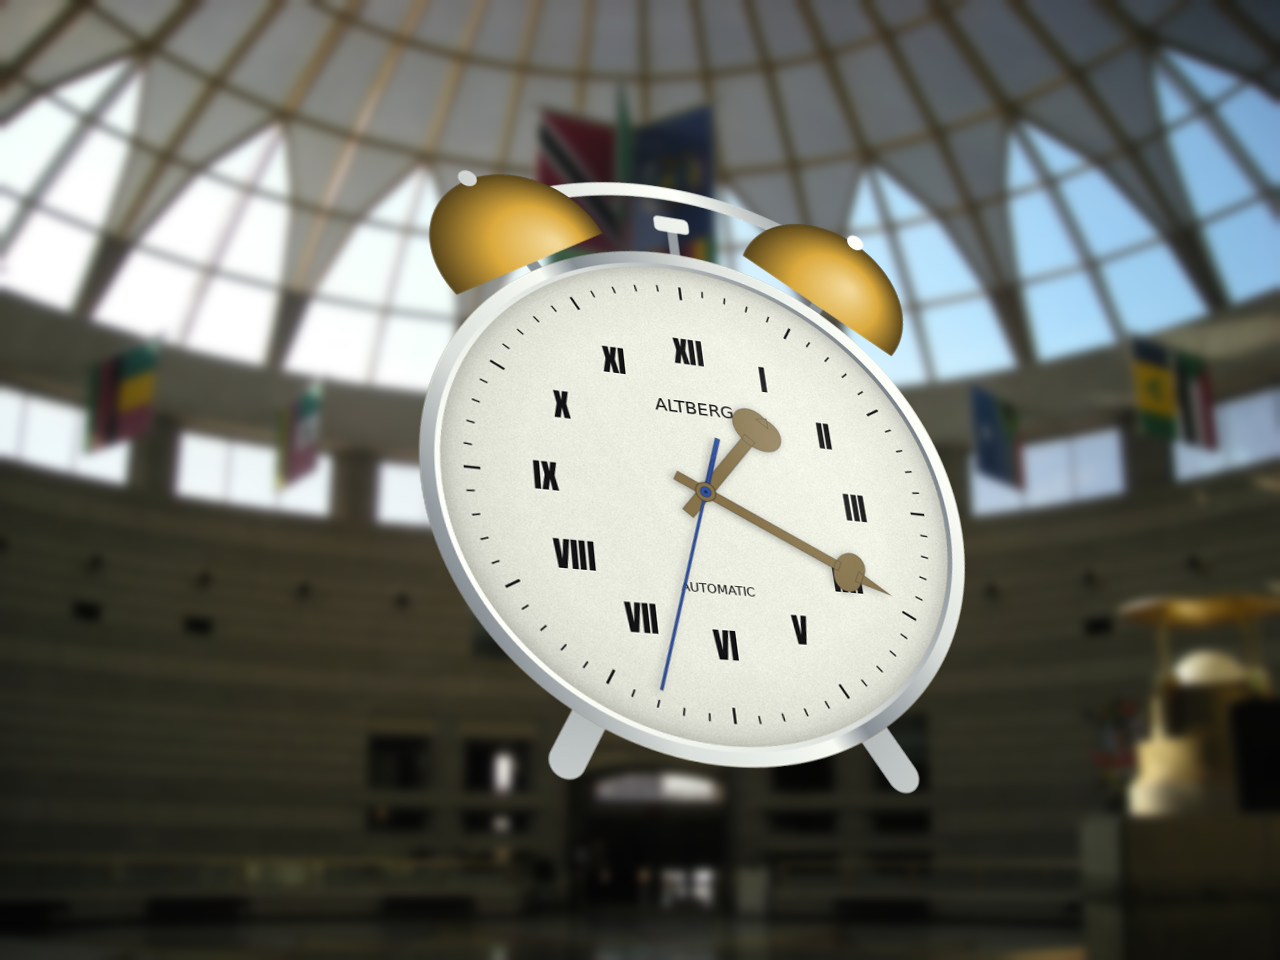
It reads {"hour": 1, "minute": 19, "second": 33}
